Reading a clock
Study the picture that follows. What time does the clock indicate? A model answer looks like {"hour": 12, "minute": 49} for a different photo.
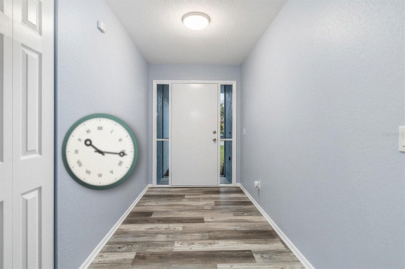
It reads {"hour": 10, "minute": 16}
